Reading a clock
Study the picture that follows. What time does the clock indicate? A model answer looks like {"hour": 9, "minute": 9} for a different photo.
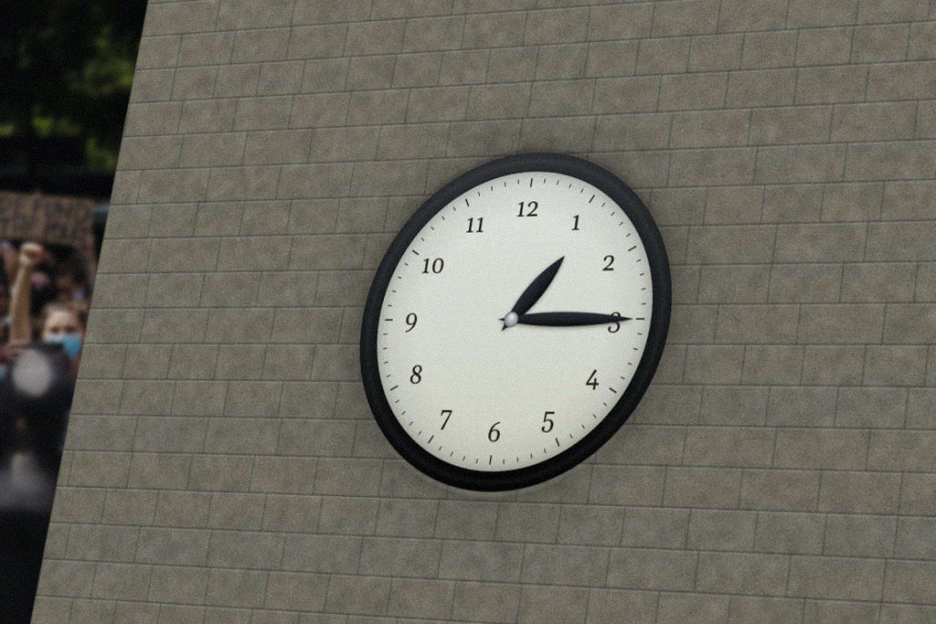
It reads {"hour": 1, "minute": 15}
